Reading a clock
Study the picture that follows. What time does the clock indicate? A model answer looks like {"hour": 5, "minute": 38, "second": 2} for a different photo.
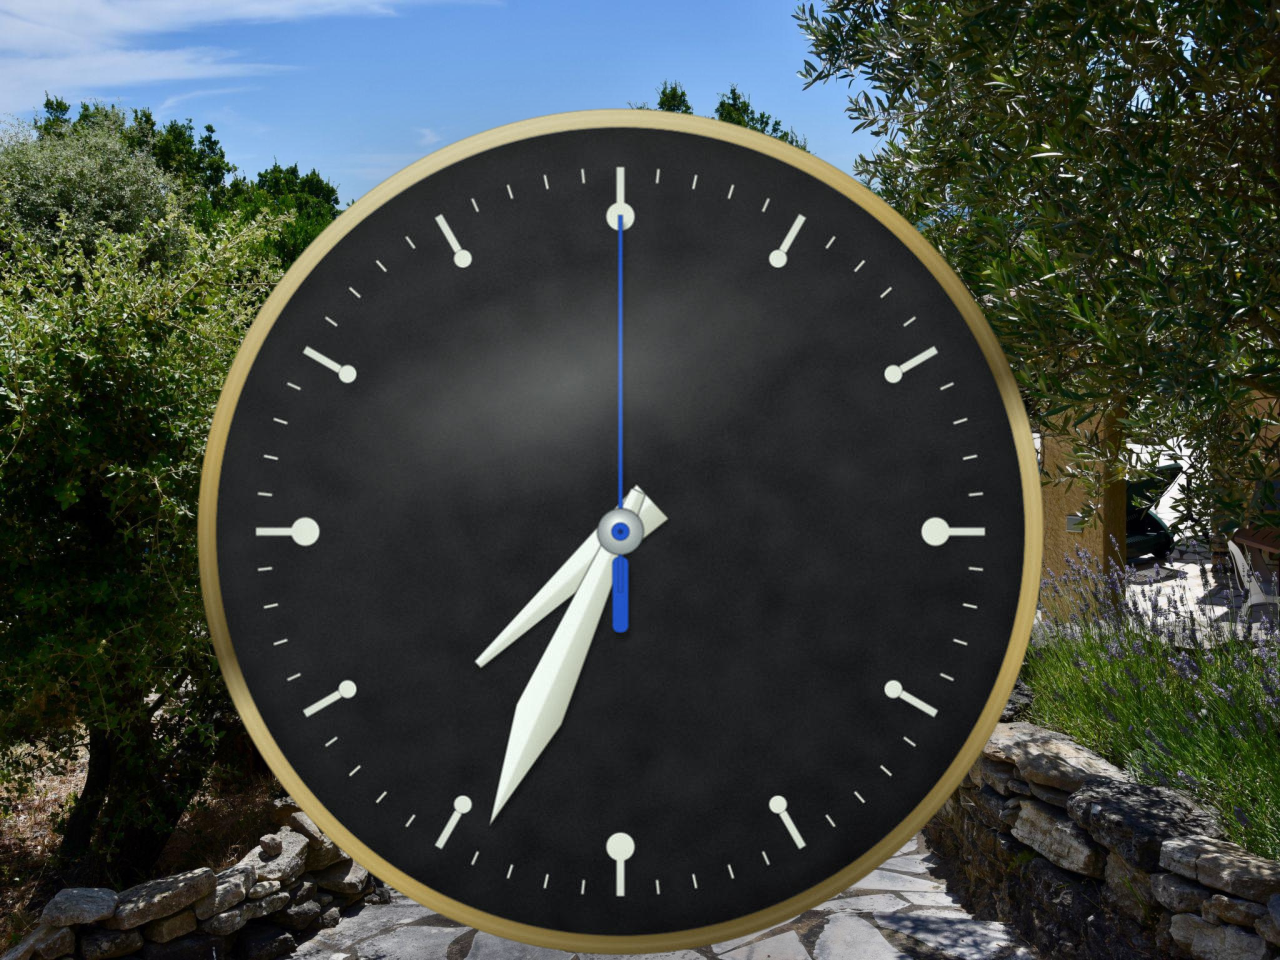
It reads {"hour": 7, "minute": 34, "second": 0}
